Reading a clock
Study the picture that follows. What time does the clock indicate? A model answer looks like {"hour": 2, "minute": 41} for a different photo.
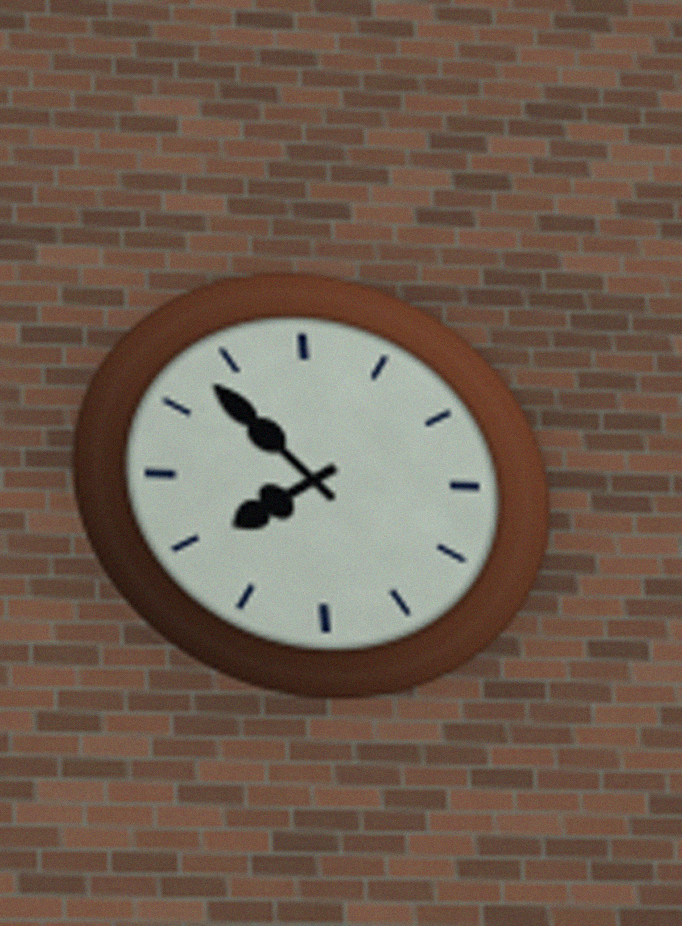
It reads {"hour": 7, "minute": 53}
